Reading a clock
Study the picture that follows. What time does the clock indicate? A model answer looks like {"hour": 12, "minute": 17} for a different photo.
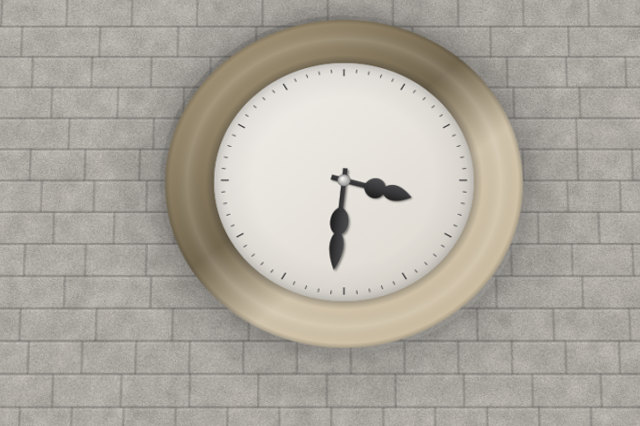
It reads {"hour": 3, "minute": 31}
